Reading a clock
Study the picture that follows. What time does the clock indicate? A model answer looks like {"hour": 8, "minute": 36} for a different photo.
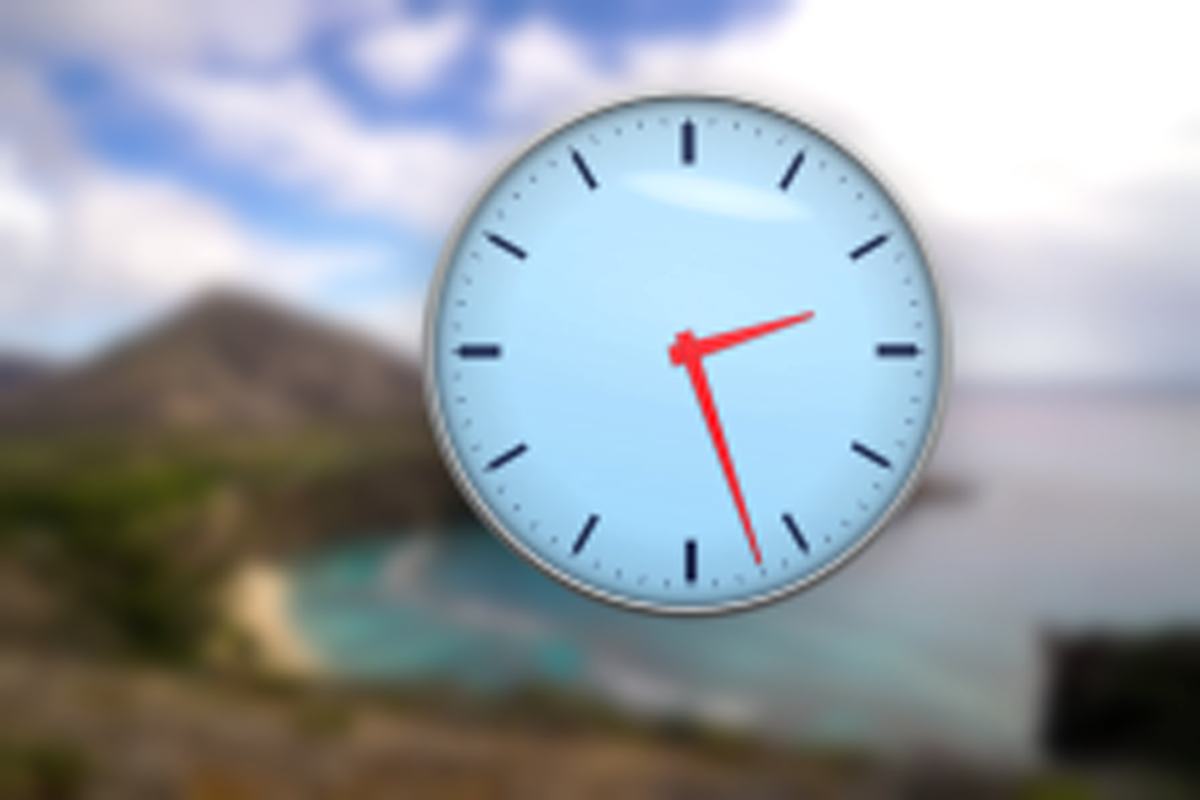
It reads {"hour": 2, "minute": 27}
